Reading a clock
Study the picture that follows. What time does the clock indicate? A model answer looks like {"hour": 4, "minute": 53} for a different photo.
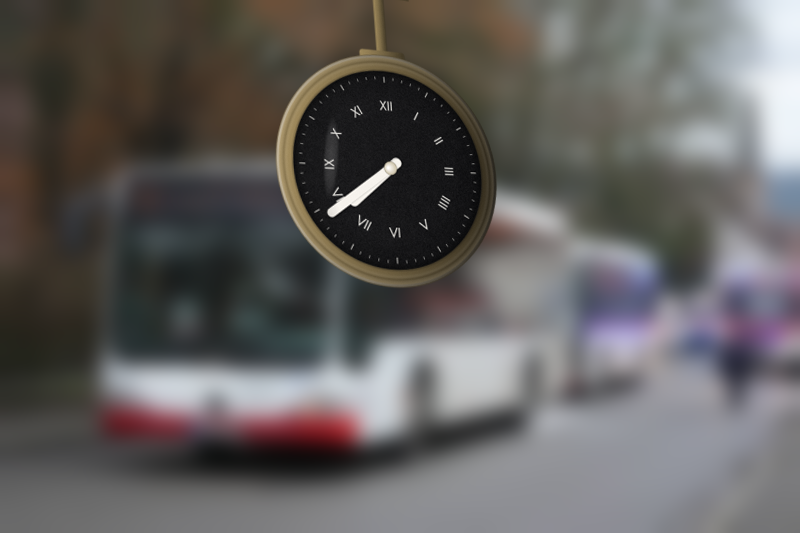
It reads {"hour": 7, "minute": 39}
